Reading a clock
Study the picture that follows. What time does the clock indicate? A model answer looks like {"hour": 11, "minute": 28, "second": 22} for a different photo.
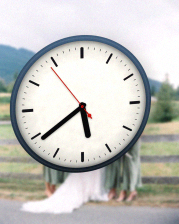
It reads {"hour": 5, "minute": 38, "second": 54}
